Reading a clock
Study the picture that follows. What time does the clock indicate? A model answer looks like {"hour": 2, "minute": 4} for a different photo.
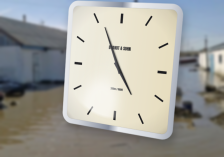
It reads {"hour": 4, "minute": 56}
